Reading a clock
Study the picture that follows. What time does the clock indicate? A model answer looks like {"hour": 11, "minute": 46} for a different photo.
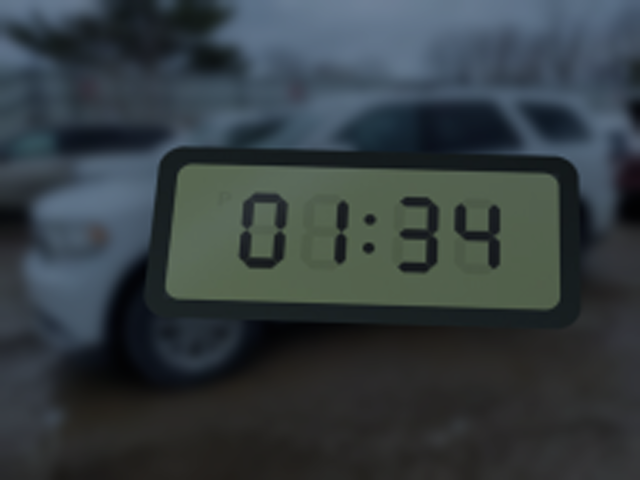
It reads {"hour": 1, "minute": 34}
